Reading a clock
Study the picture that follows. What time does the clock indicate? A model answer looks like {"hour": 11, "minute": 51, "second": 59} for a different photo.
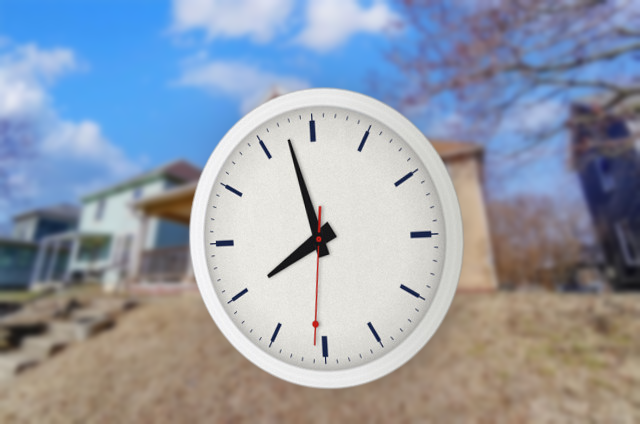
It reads {"hour": 7, "minute": 57, "second": 31}
